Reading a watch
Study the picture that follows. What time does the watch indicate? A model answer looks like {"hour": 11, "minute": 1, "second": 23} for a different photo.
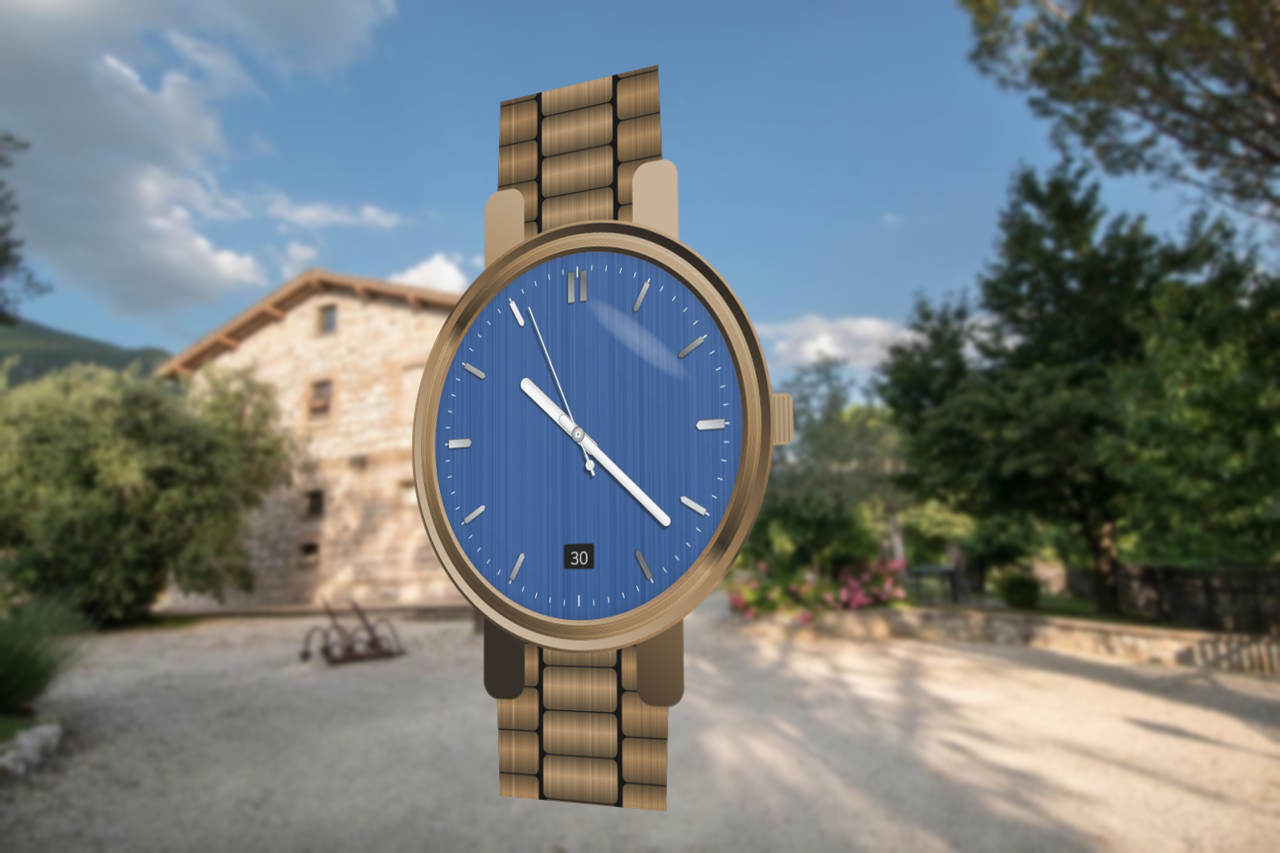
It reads {"hour": 10, "minute": 21, "second": 56}
